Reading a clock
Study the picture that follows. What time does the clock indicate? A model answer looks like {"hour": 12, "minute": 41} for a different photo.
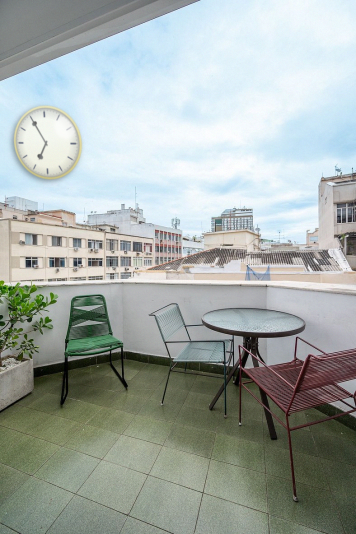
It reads {"hour": 6, "minute": 55}
